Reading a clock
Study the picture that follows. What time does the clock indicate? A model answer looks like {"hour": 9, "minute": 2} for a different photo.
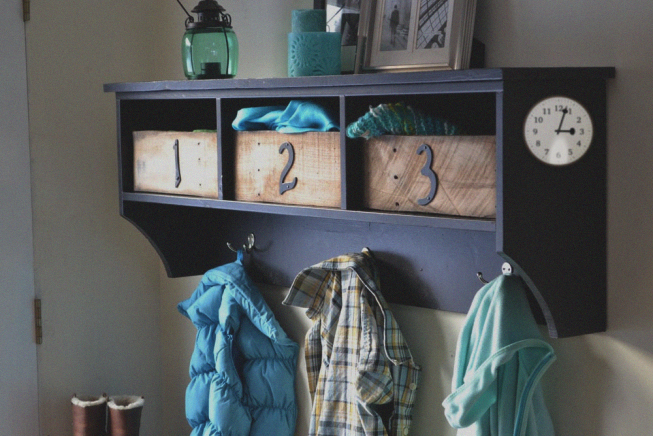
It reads {"hour": 3, "minute": 3}
